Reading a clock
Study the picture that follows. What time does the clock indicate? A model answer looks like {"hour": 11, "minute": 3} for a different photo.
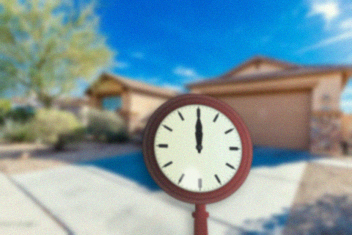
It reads {"hour": 12, "minute": 0}
